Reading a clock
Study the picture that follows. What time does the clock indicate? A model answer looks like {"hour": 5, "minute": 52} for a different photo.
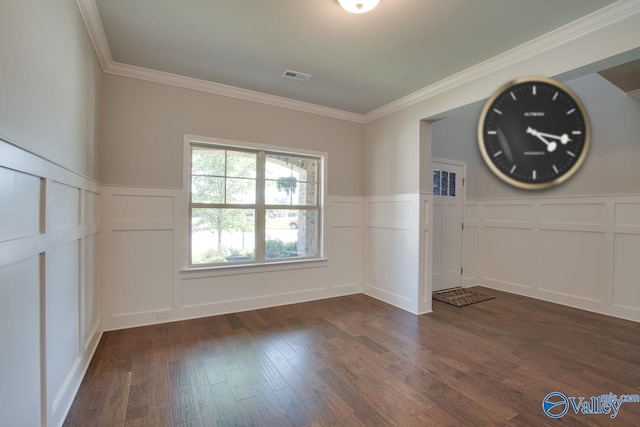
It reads {"hour": 4, "minute": 17}
